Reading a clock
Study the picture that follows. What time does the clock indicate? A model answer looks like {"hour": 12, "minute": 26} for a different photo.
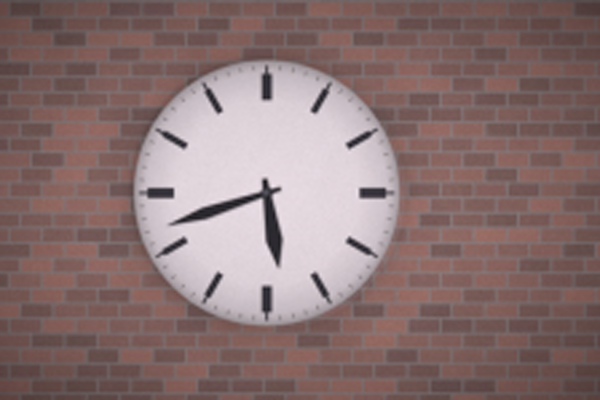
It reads {"hour": 5, "minute": 42}
